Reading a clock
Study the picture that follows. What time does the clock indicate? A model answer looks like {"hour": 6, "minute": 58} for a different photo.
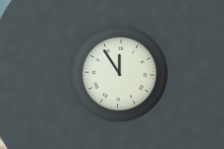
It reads {"hour": 11, "minute": 54}
